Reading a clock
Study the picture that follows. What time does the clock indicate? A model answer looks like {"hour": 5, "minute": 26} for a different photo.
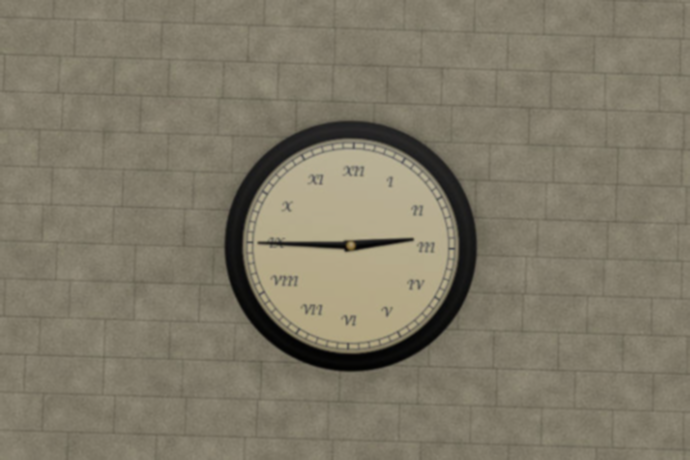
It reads {"hour": 2, "minute": 45}
